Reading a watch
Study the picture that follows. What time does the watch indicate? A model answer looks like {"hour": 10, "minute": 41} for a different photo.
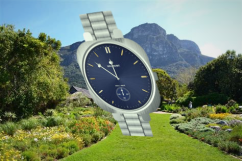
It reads {"hour": 11, "minute": 52}
